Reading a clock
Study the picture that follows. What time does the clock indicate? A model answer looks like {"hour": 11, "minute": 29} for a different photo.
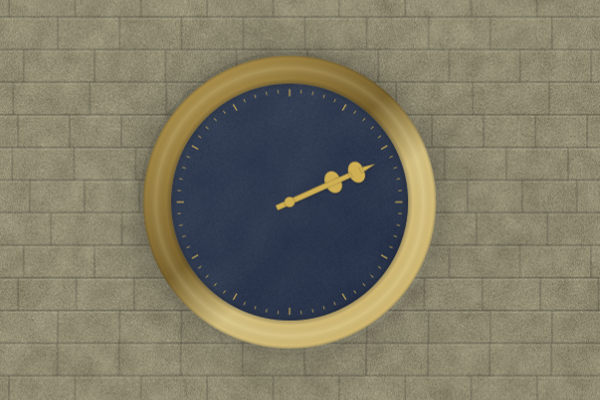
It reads {"hour": 2, "minute": 11}
